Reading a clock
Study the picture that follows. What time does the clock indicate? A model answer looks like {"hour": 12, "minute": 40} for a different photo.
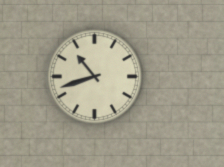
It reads {"hour": 10, "minute": 42}
